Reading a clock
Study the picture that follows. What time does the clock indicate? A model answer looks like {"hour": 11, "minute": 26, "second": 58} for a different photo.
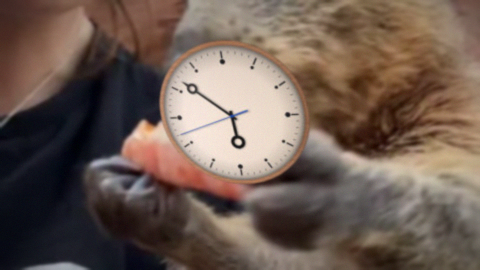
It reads {"hour": 5, "minute": 51, "second": 42}
